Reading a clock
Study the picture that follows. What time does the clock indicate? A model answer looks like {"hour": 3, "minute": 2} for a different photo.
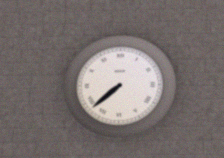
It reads {"hour": 7, "minute": 38}
